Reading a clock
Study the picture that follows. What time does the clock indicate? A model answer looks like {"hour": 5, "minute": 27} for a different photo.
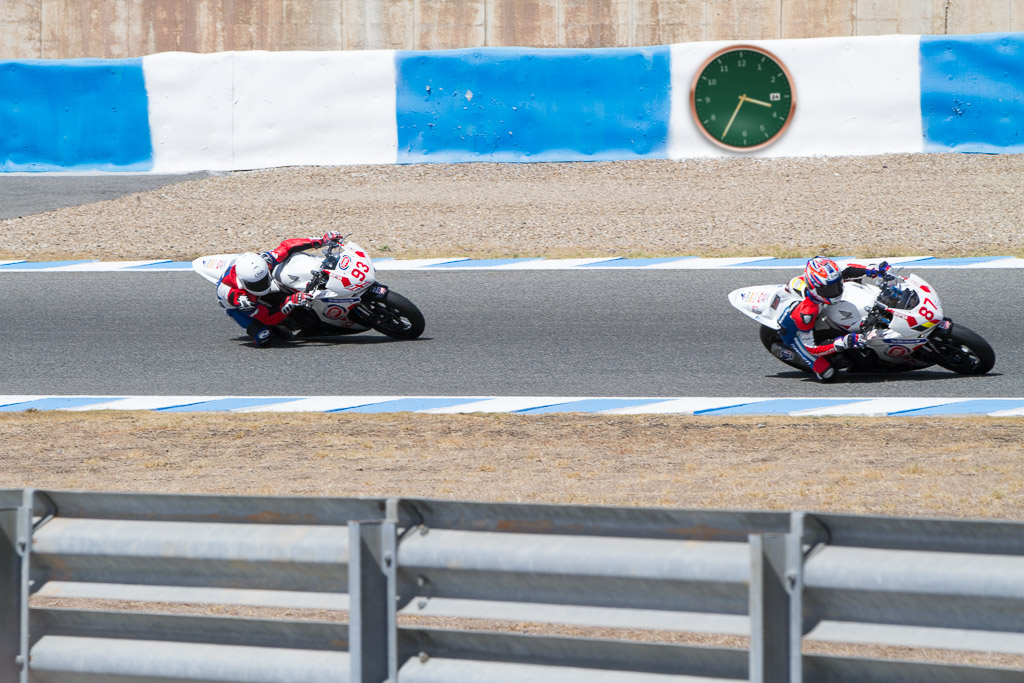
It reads {"hour": 3, "minute": 35}
